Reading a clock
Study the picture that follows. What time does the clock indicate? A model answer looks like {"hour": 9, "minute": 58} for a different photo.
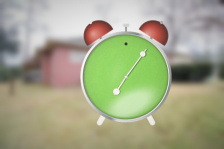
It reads {"hour": 7, "minute": 6}
